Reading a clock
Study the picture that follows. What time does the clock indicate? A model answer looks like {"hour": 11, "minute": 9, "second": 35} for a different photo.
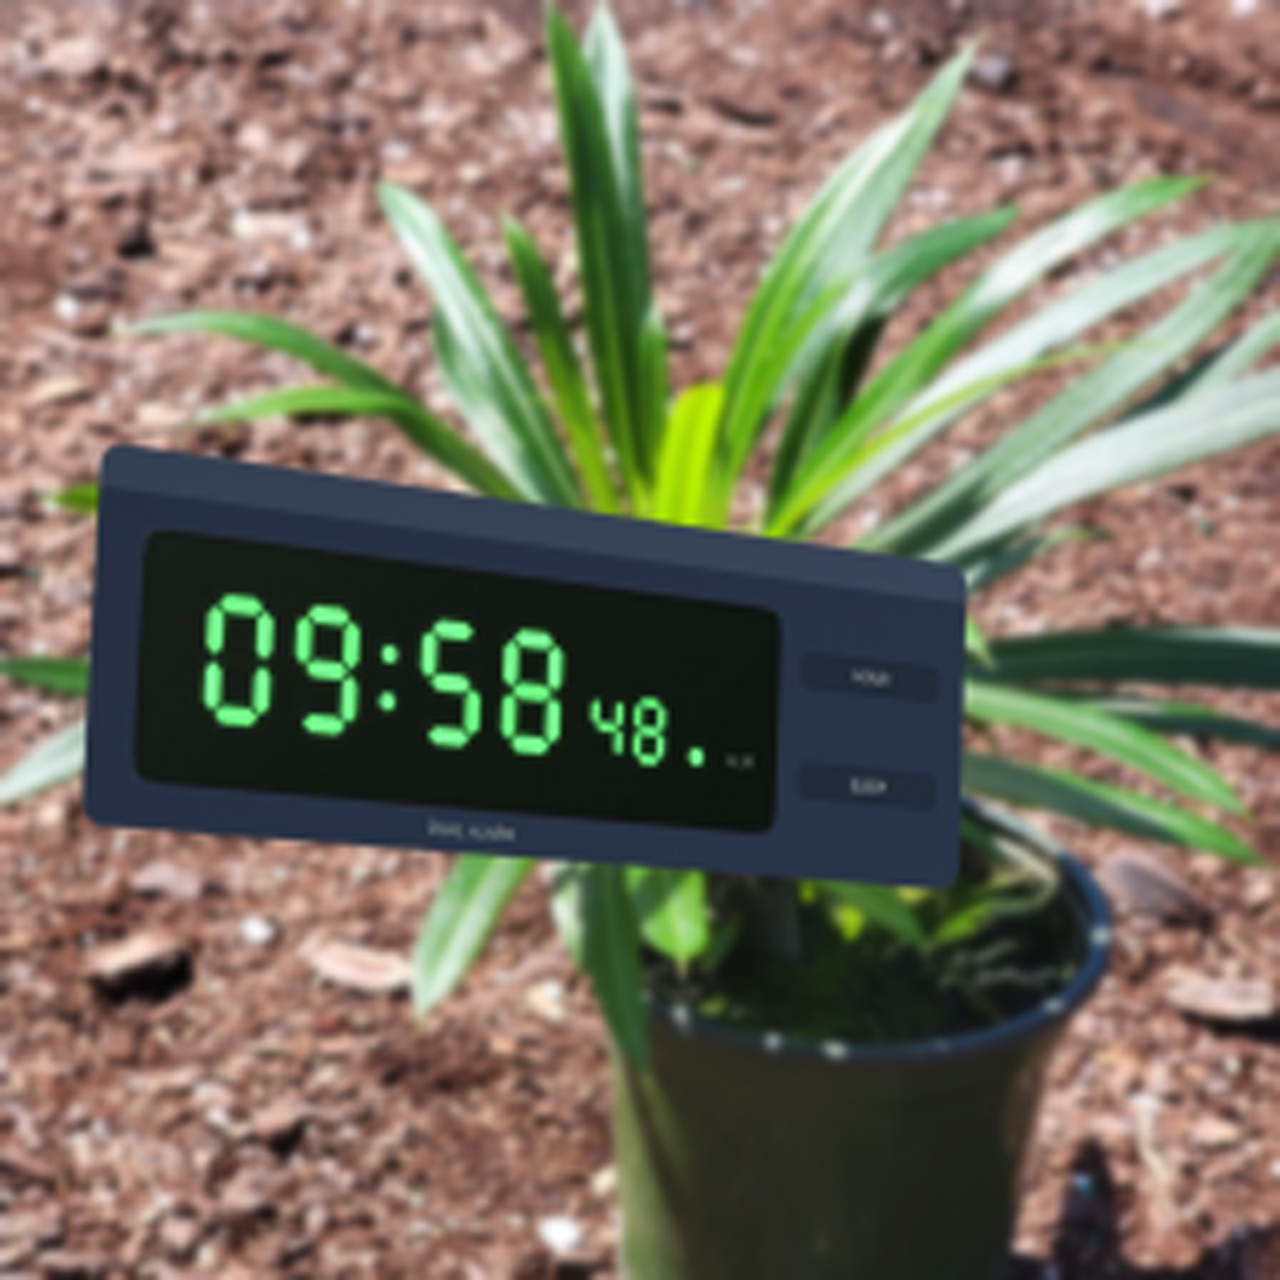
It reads {"hour": 9, "minute": 58, "second": 48}
